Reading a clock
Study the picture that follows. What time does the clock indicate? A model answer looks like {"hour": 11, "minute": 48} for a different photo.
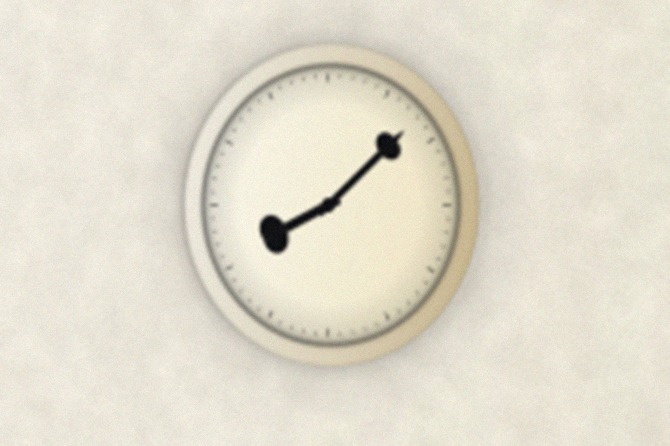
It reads {"hour": 8, "minute": 8}
